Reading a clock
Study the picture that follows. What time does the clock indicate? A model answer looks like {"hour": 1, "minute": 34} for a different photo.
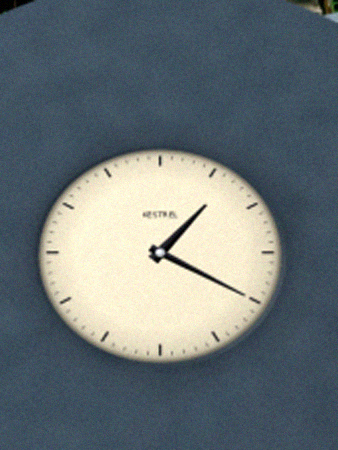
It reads {"hour": 1, "minute": 20}
